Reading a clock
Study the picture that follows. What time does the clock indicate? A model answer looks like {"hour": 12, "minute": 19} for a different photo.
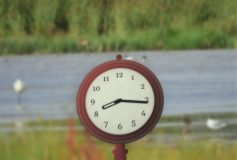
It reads {"hour": 8, "minute": 16}
